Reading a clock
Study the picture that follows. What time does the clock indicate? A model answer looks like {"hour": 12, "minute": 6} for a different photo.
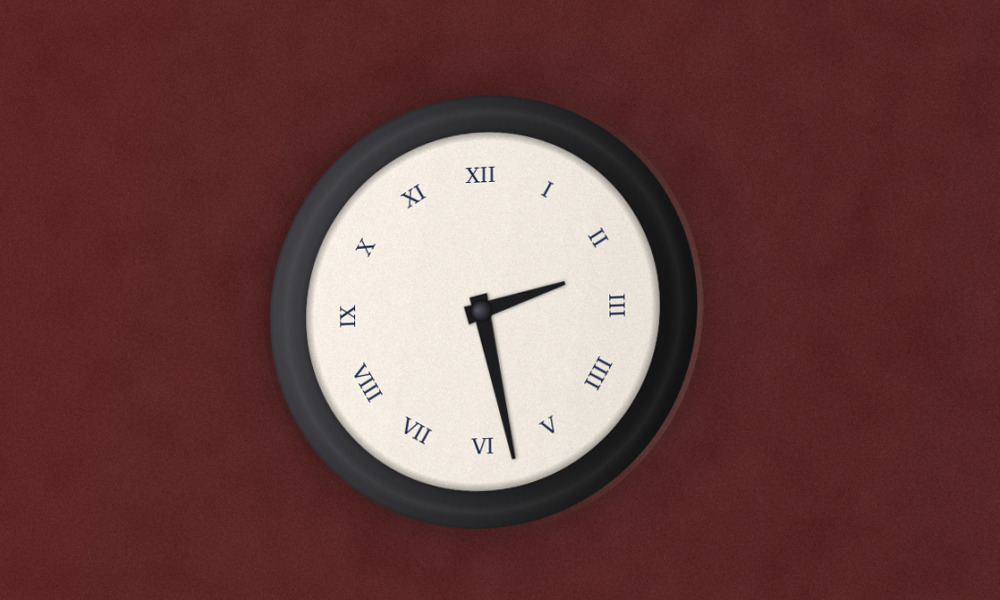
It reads {"hour": 2, "minute": 28}
